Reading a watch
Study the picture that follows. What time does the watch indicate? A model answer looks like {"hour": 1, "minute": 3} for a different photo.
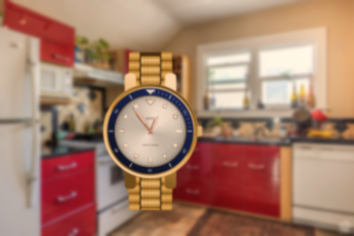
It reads {"hour": 12, "minute": 54}
